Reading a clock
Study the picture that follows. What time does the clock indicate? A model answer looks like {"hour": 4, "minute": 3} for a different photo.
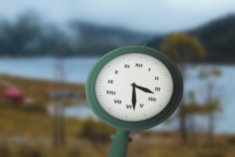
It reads {"hour": 3, "minute": 28}
